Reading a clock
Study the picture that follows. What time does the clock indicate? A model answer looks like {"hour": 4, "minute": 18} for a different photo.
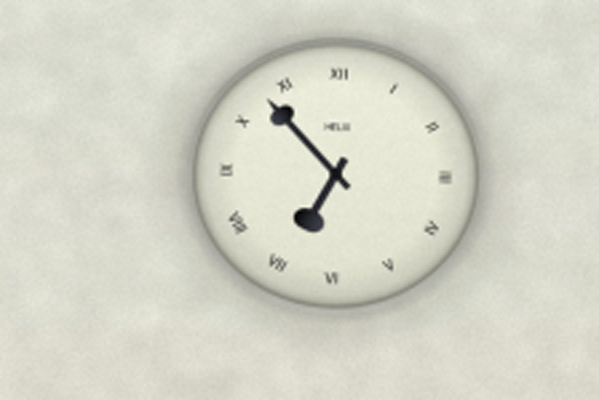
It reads {"hour": 6, "minute": 53}
